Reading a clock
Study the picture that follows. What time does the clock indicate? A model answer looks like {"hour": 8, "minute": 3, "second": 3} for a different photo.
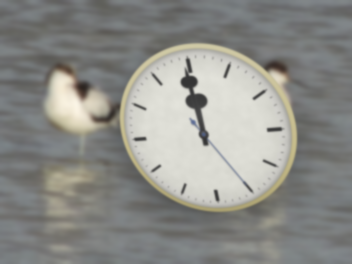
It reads {"hour": 11, "minute": 59, "second": 25}
